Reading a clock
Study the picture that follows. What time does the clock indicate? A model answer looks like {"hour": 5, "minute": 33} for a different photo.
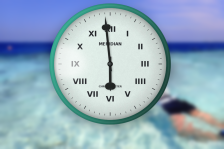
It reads {"hour": 5, "minute": 59}
